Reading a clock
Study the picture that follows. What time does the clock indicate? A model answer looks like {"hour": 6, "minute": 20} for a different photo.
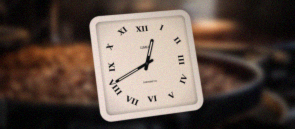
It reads {"hour": 12, "minute": 41}
